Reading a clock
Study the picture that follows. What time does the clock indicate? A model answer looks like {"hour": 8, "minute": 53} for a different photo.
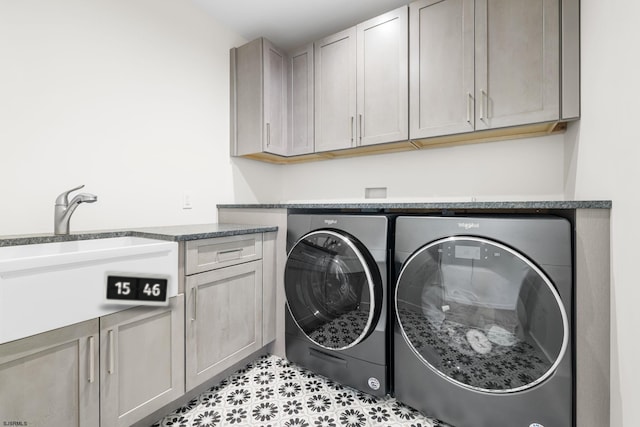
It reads {"hour": 15, "minute": 46}
